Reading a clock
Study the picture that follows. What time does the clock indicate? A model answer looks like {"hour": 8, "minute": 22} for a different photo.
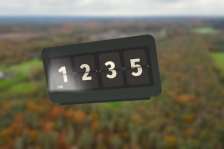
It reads {"hour": 12, "minute": 35}
